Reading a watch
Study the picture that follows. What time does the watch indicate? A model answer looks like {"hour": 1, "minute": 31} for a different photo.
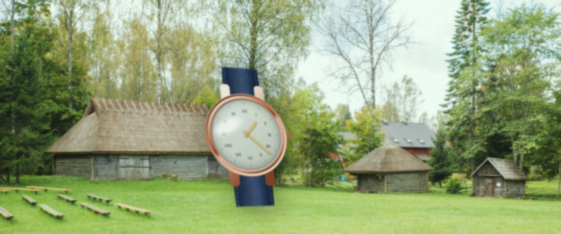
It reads {"hour": 1, "minute": 22}
